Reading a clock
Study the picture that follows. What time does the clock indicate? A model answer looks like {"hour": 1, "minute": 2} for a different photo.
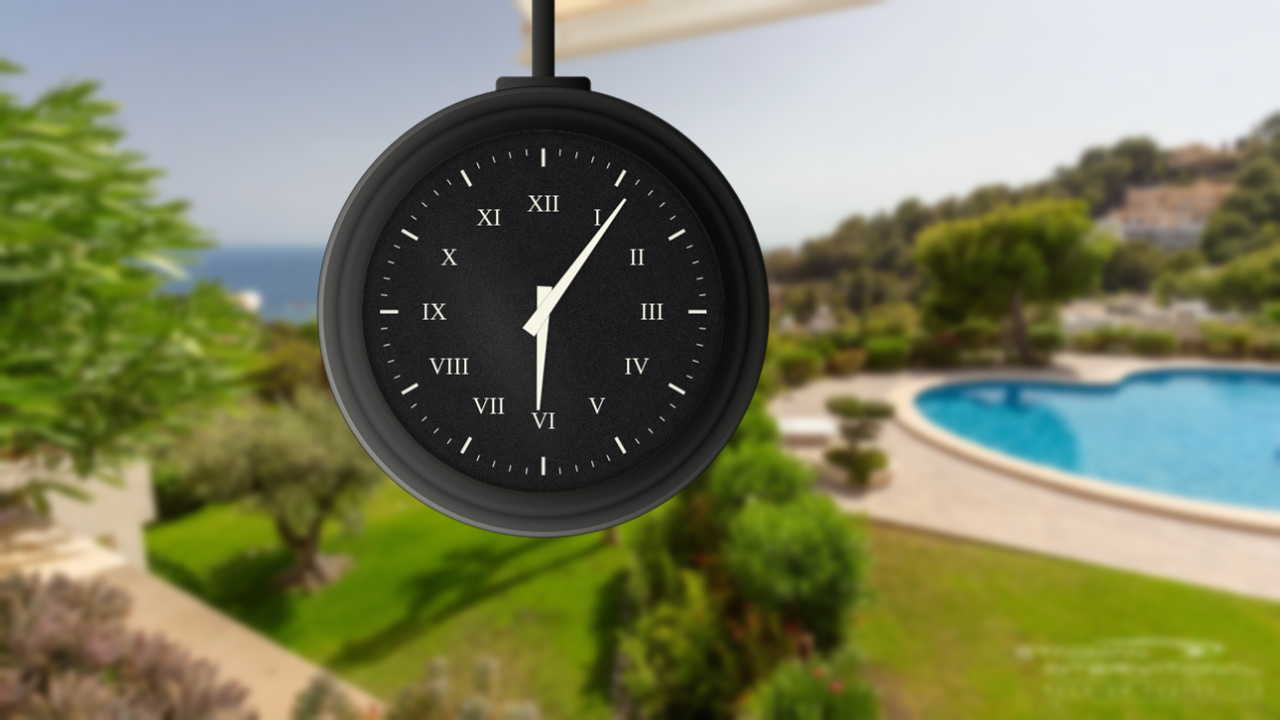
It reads {"hour": 6, "minute": 6}
